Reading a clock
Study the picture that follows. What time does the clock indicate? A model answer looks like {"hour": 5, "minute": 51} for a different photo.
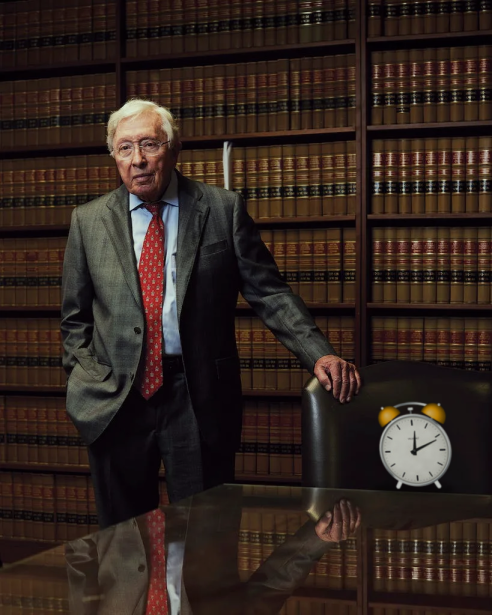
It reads {"hour": 12, "minute": 11}
